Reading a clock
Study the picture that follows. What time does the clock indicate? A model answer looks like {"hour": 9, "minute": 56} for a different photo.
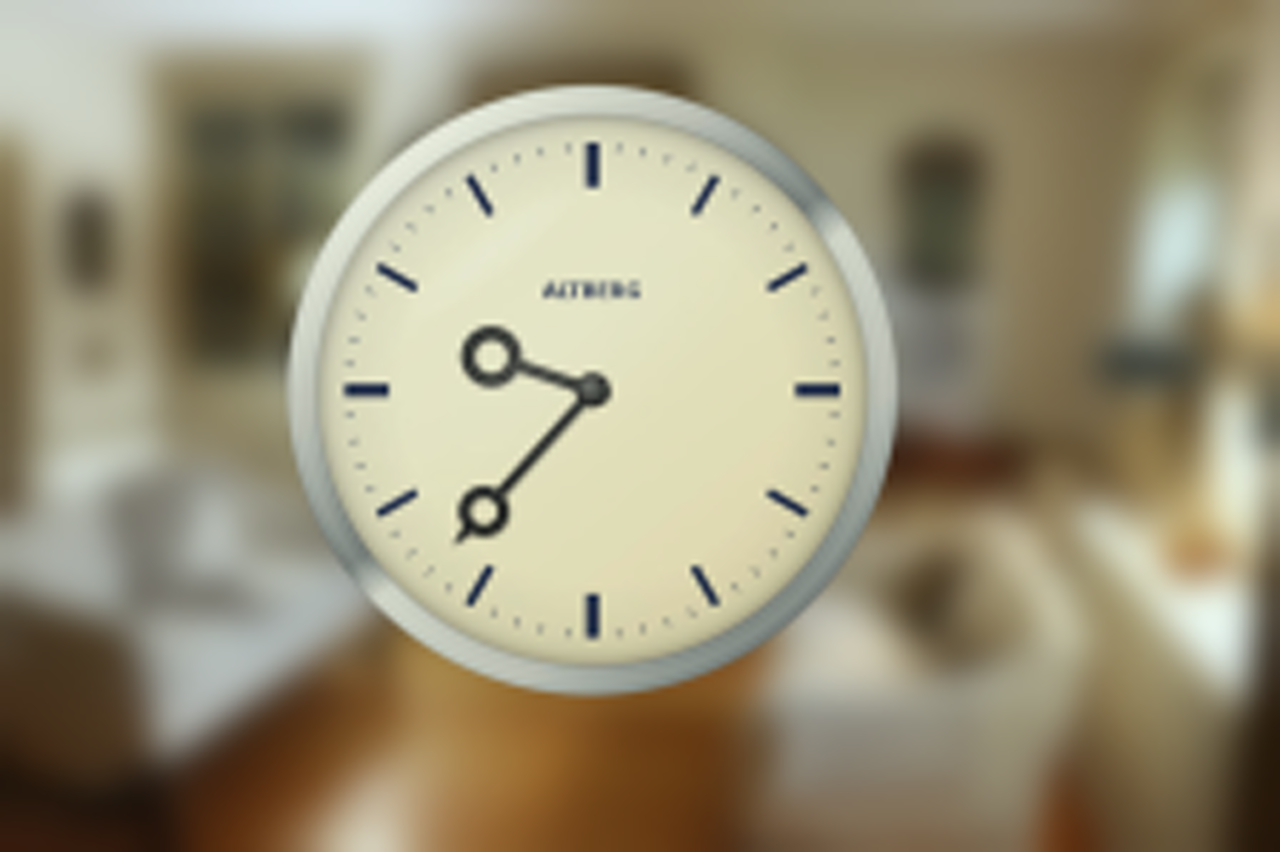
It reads {"hour": 9, "minute": 37}
